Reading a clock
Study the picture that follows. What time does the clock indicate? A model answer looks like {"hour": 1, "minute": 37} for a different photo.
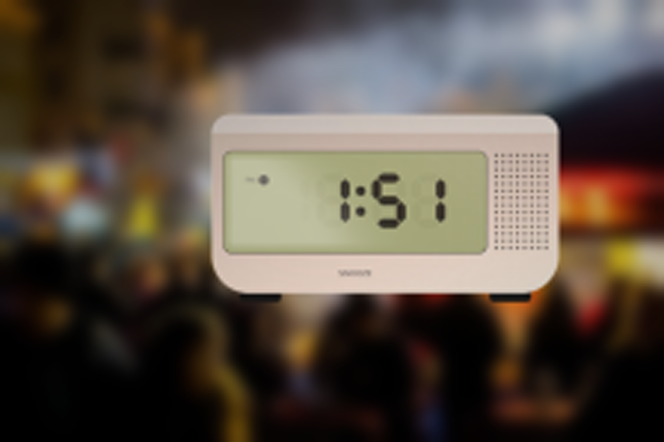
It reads {"hour": 1, "minute": 51}
